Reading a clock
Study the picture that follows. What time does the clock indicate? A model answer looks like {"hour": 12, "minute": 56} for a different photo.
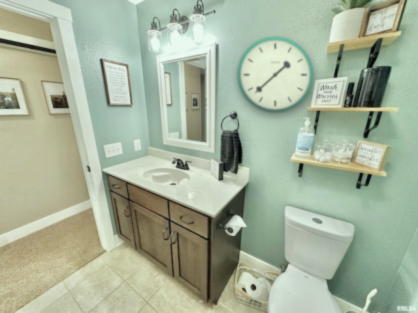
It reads {"hour": 1, "minute": 38}
